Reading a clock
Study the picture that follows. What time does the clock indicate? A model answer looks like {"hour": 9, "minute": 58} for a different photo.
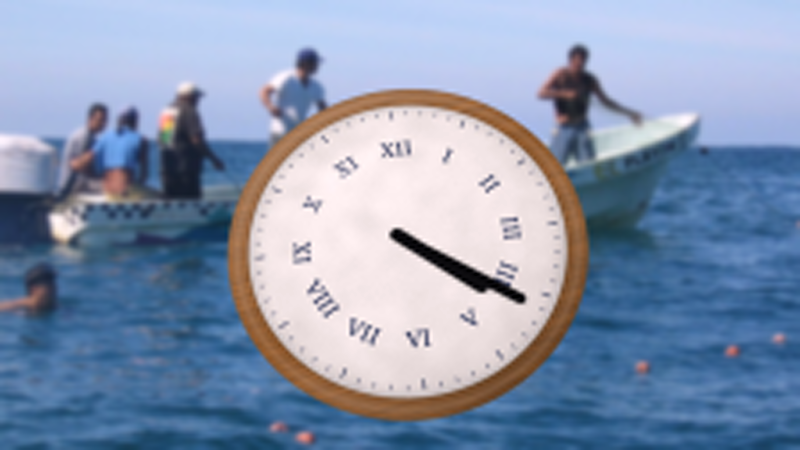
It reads {"hour": 4, "minute": 21}
